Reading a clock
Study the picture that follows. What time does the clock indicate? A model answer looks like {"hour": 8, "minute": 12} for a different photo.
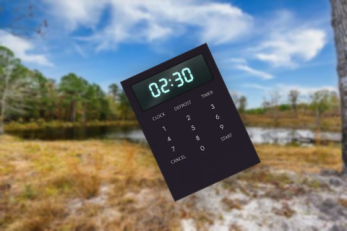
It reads {"hour": 2, "minute": 30}
